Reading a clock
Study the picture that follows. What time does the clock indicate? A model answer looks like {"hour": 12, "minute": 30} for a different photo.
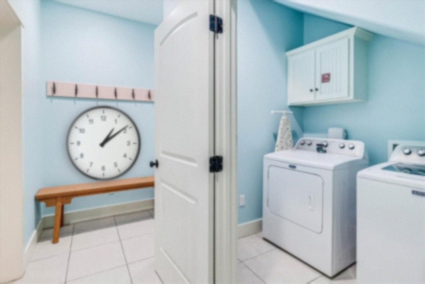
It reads {"hour": 1, "minute": 9}
